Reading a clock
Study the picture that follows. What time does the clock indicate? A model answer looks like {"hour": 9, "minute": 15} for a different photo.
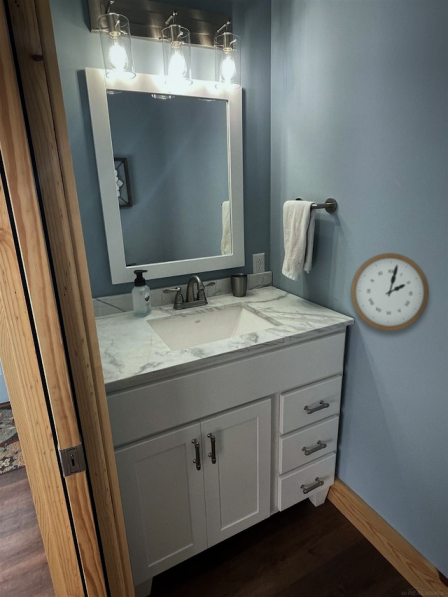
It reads {"hour": 2, "minute": 2}
